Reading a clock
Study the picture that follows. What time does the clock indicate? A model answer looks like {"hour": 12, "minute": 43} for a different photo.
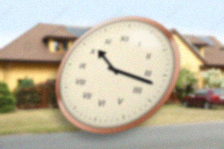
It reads {"hour": 10, "minute": 17}
